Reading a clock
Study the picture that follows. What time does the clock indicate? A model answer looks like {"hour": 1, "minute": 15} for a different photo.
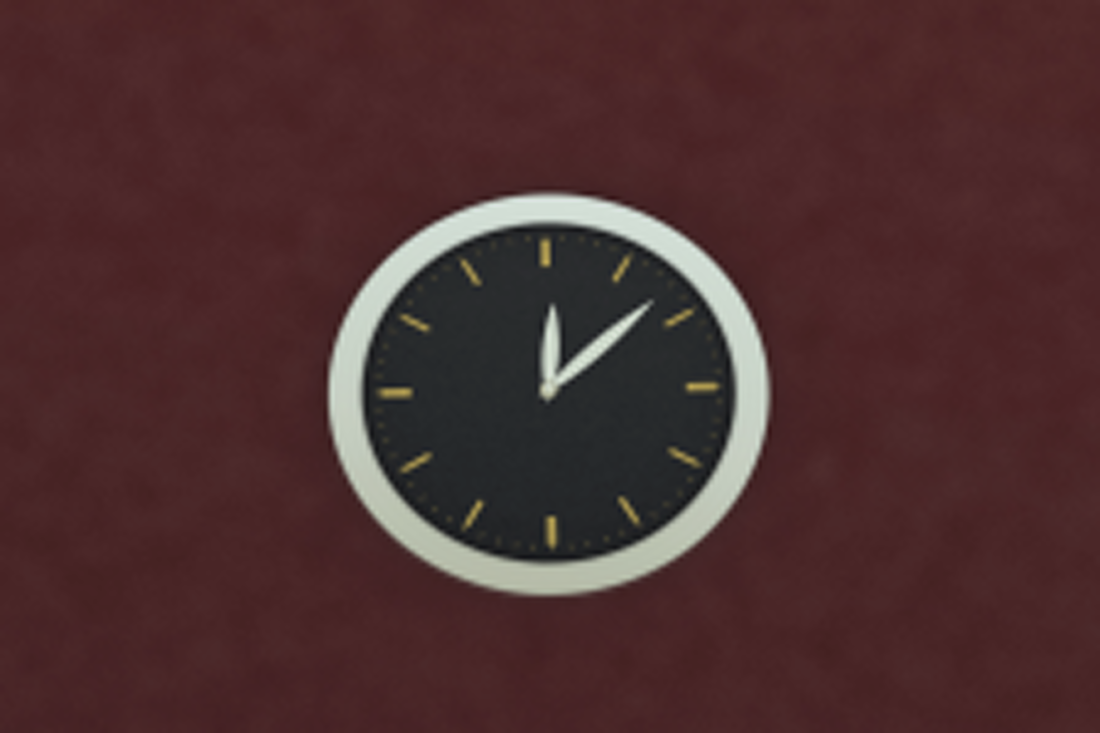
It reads {"hour": 12, "minute": 8}
